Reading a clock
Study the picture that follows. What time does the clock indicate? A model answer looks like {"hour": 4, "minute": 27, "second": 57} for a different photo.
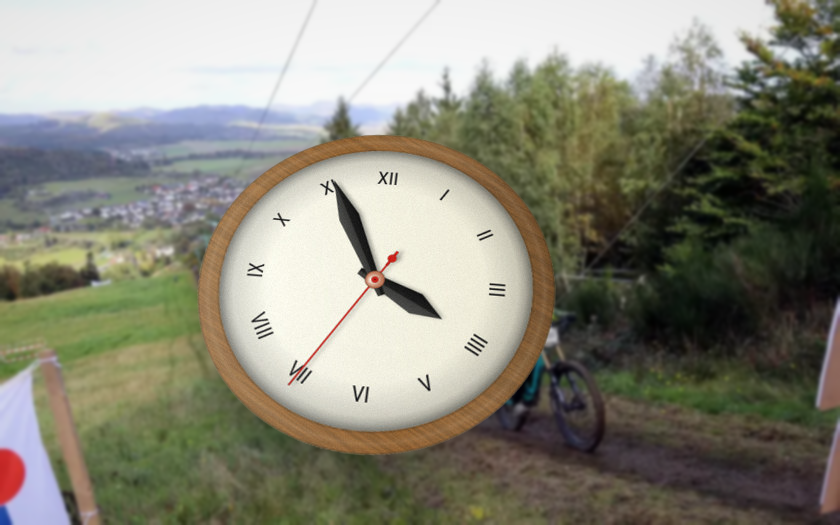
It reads {"hour": 3, "minute": 55, "second": 35}
